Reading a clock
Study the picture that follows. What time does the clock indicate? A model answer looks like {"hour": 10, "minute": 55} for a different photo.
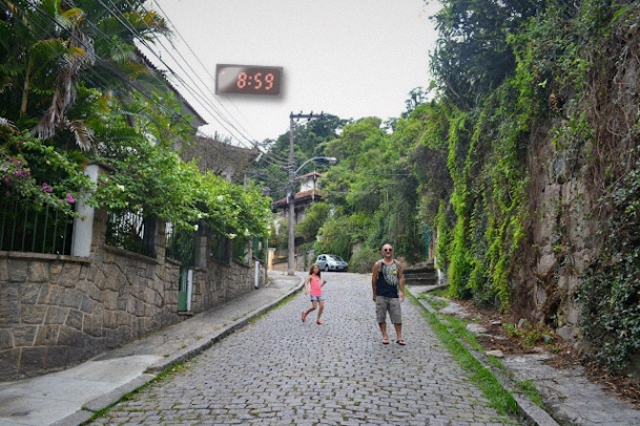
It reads {"hour": 8, "minute": 59}
